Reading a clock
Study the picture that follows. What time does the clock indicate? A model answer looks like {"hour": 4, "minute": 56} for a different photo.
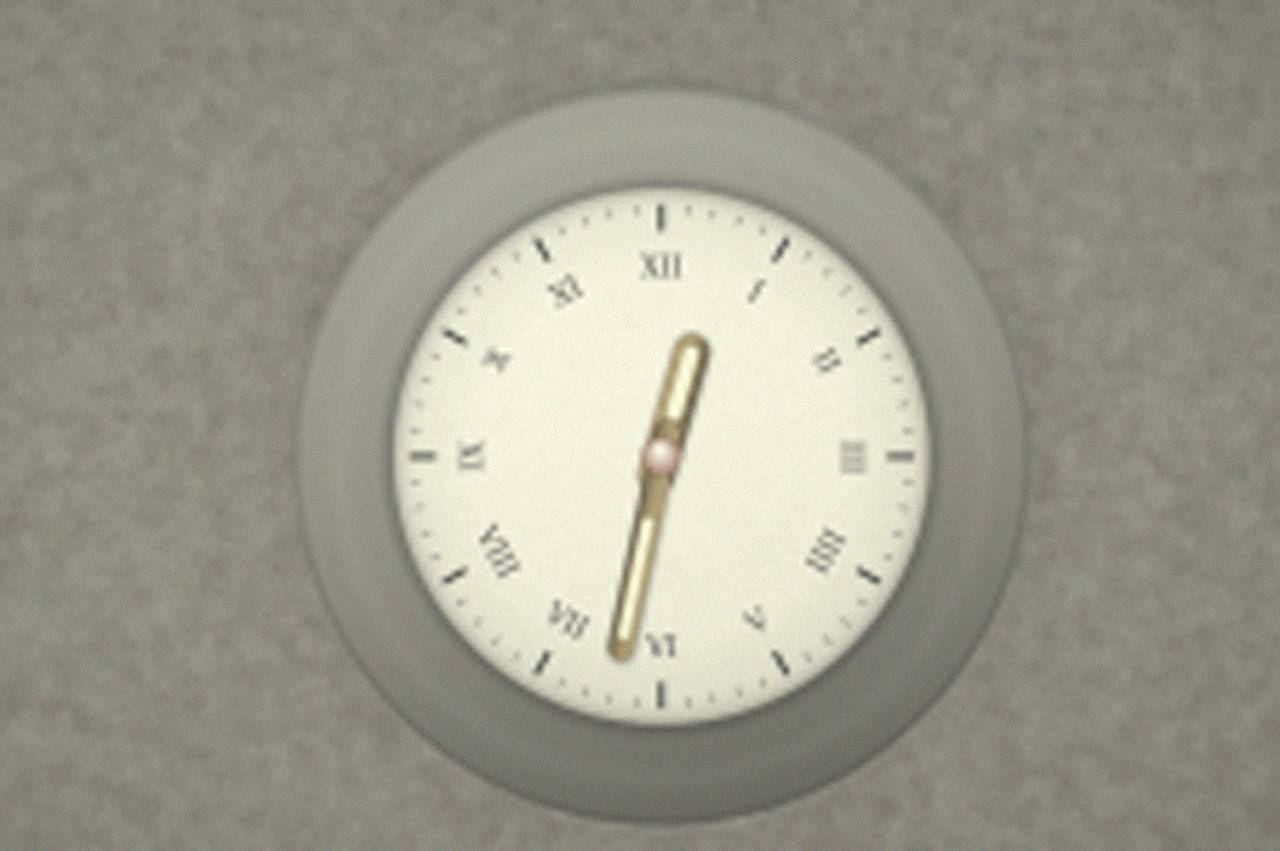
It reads {"hour": 12, "minute": 32}
